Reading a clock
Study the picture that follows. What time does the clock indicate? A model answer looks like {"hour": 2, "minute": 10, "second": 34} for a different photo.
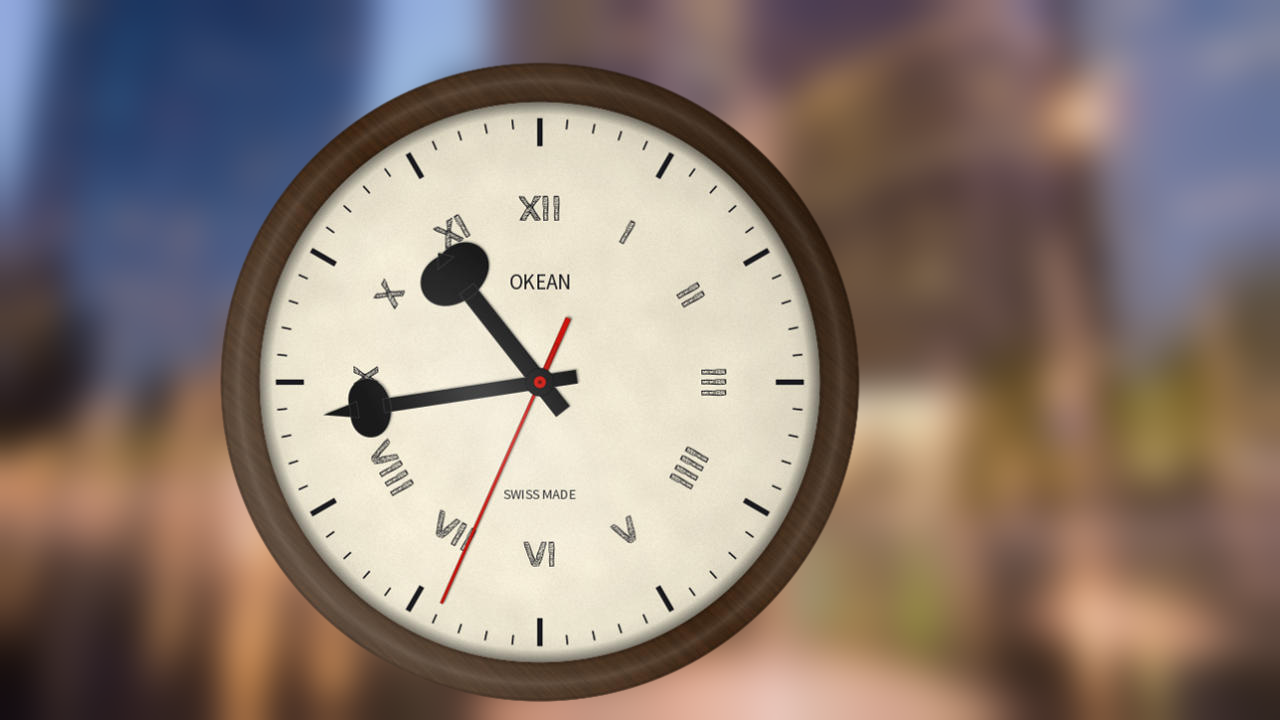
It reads {"hour": 10, "minute": 43, "second": 34}
